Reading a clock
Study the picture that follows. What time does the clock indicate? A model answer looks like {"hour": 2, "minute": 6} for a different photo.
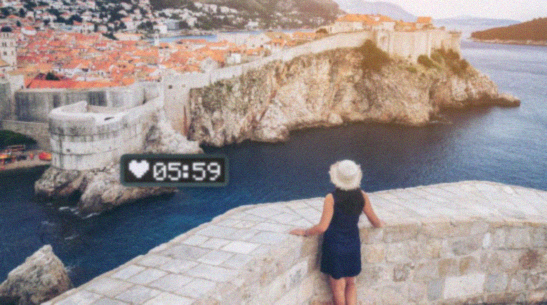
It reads {"hour": 5, "minute": 59}
